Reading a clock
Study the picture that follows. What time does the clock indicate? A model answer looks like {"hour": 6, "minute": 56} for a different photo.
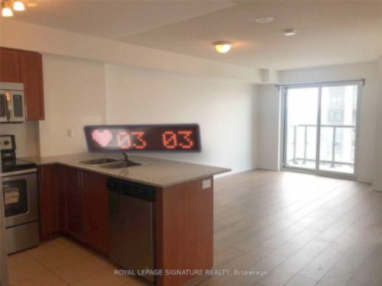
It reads {"hour": 3, "minute": 3}
